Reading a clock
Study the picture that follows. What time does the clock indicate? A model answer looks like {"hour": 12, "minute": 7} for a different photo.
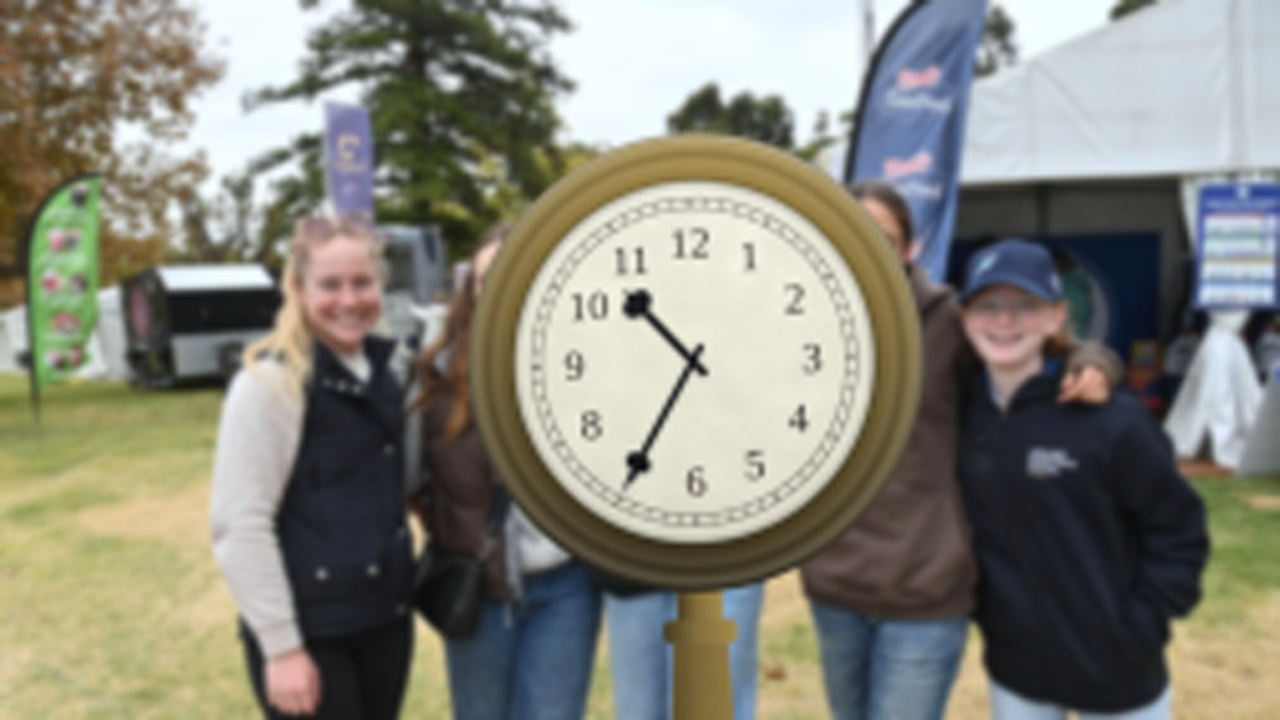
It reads {"hour": 10, "minute": 35}
